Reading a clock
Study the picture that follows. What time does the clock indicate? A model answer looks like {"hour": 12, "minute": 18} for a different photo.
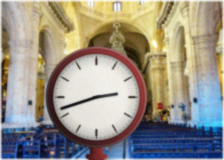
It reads {"hour": 2, "minute": 42}
